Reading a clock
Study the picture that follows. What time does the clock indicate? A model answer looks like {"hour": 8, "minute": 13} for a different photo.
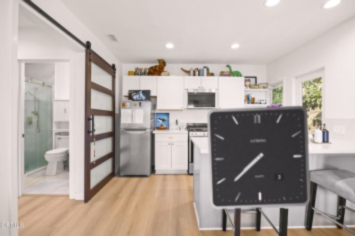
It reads {"hour": 7, "minute": 38}
